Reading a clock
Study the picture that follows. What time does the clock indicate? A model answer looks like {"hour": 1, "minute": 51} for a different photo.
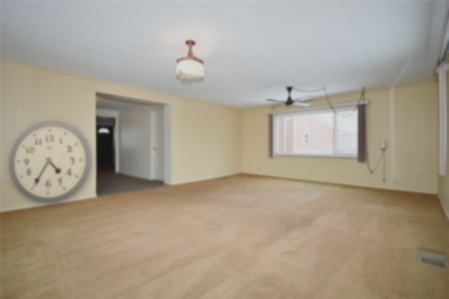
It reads {"hour": 4, "minute": 35}
